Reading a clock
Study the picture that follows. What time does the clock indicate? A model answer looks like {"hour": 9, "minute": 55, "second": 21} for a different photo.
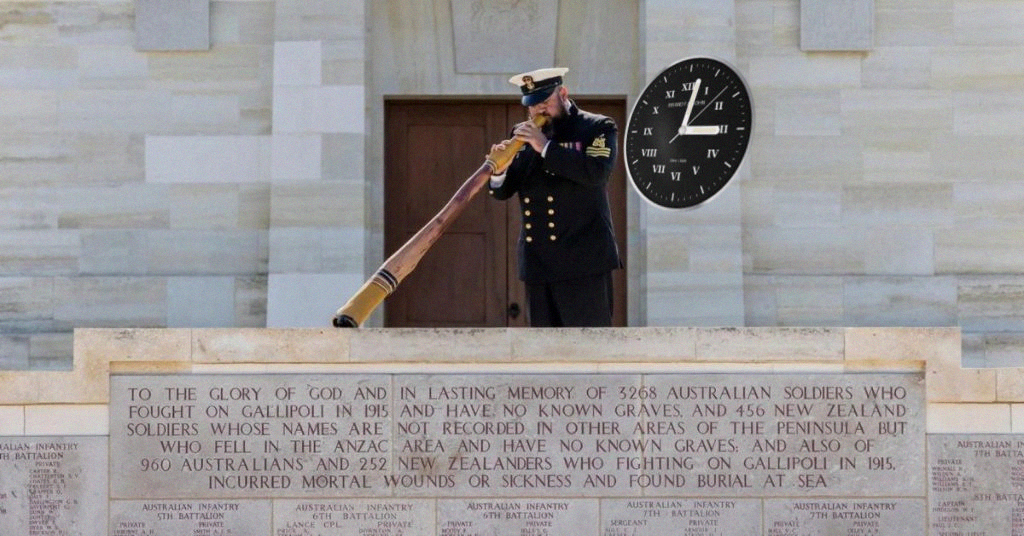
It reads {"hour": 3, "minute": 2, "second": 8}
